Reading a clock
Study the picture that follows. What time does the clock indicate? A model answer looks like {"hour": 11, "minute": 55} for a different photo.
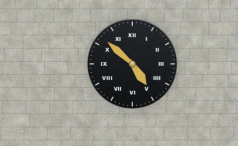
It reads {"hour": 4, "minute": 52}
